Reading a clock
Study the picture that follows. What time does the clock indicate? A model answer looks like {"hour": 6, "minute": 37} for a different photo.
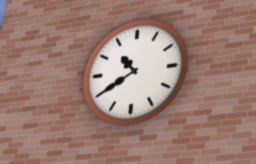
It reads {"hour": 10, "minute": 40}
